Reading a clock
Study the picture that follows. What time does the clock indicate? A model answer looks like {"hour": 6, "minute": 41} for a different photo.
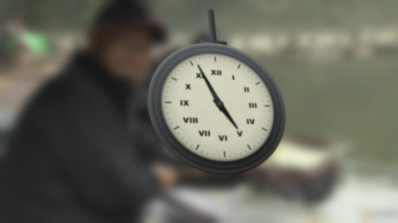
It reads {"hour": 4, "minute": 56}
